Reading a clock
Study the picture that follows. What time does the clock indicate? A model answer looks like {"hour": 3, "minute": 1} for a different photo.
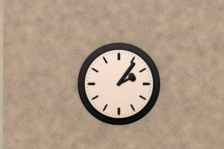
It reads {"hour": 2, "minute": 6}
